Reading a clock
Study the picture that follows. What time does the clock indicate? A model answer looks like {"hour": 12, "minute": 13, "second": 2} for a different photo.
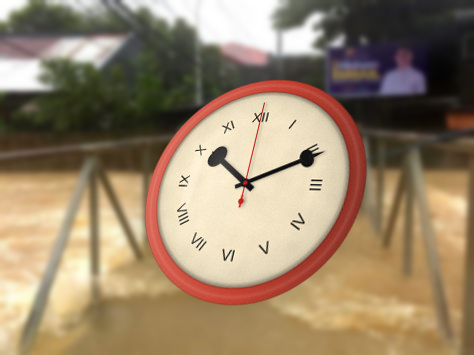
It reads {"hour": 10, "minute": 11, "second": 0}
